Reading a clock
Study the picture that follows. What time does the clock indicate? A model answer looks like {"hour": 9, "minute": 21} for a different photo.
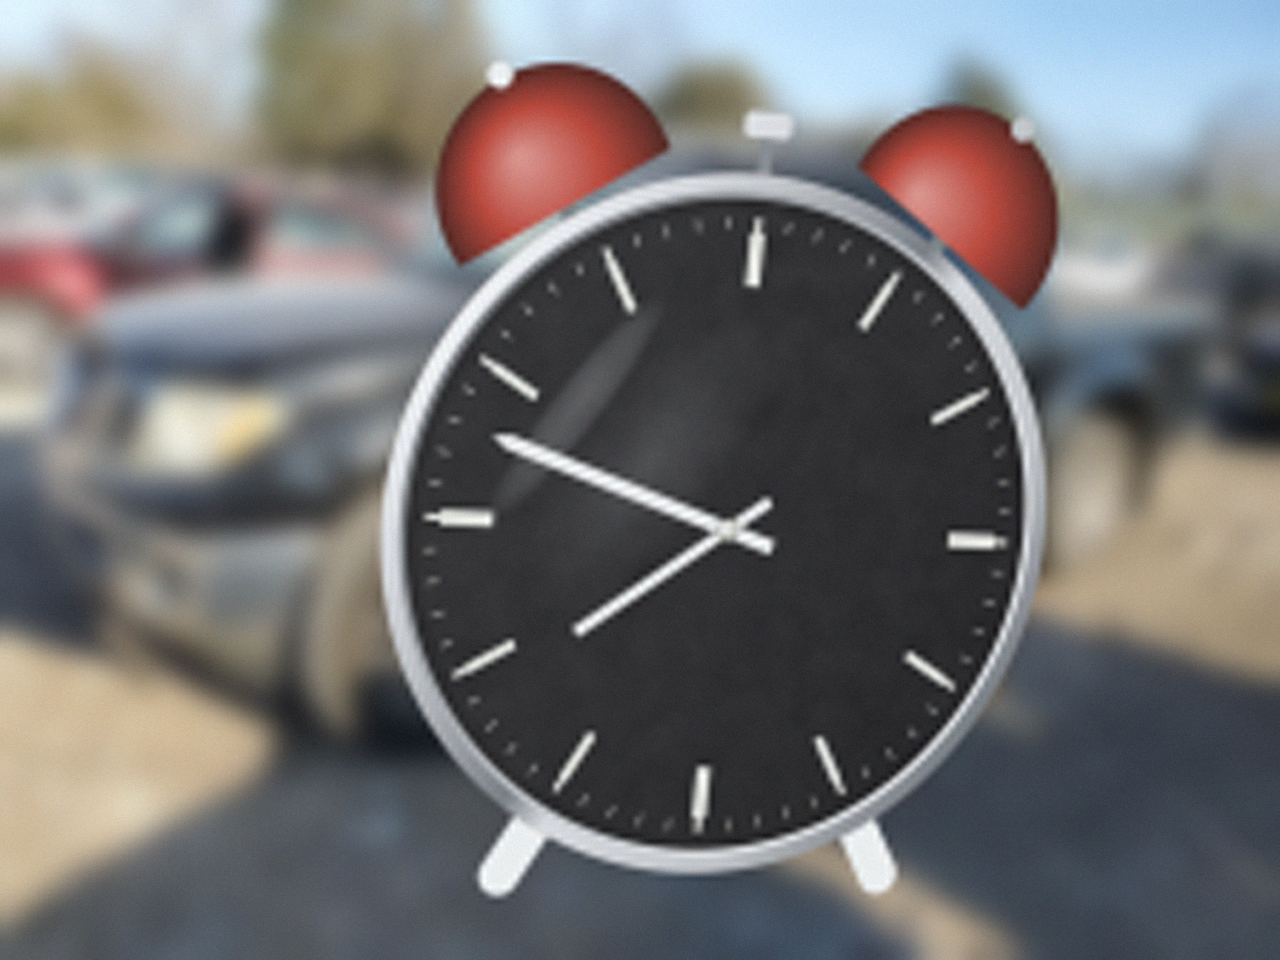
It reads {"hour": 7, "minute": 48}
